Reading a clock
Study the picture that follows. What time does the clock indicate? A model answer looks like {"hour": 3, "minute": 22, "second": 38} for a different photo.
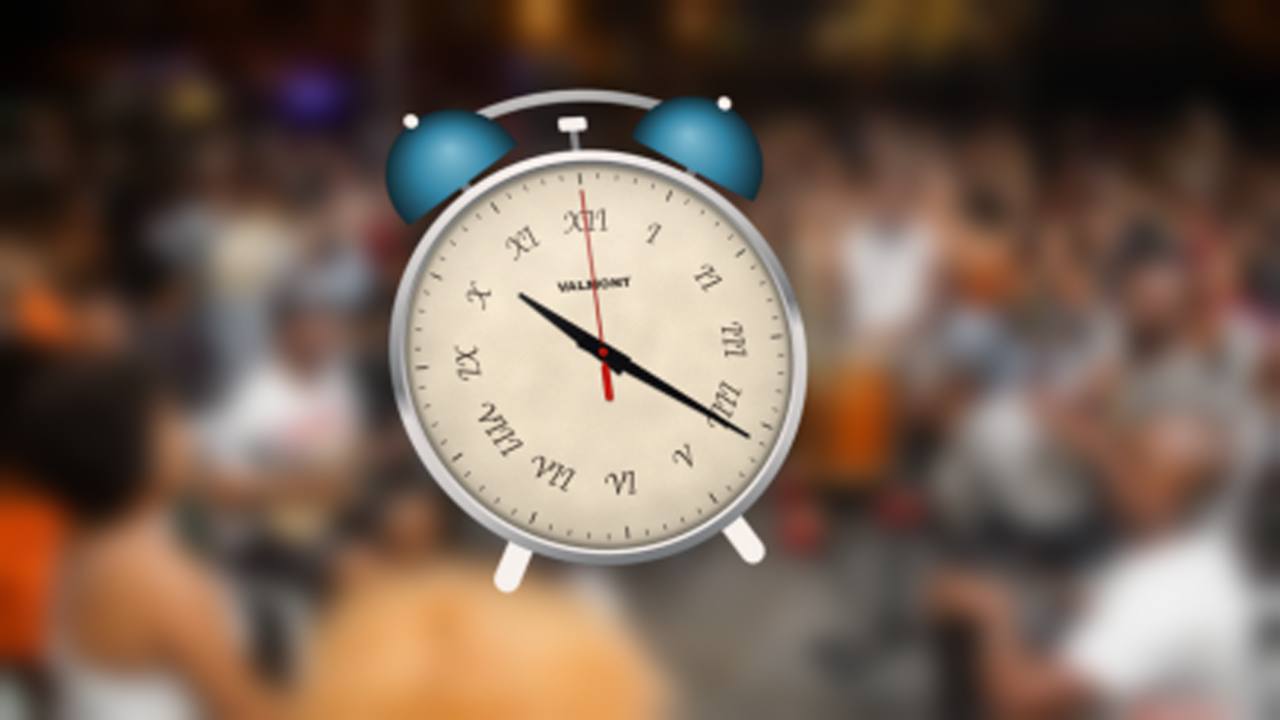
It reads {"hour": 10, "minute": 21, "second": 0}
